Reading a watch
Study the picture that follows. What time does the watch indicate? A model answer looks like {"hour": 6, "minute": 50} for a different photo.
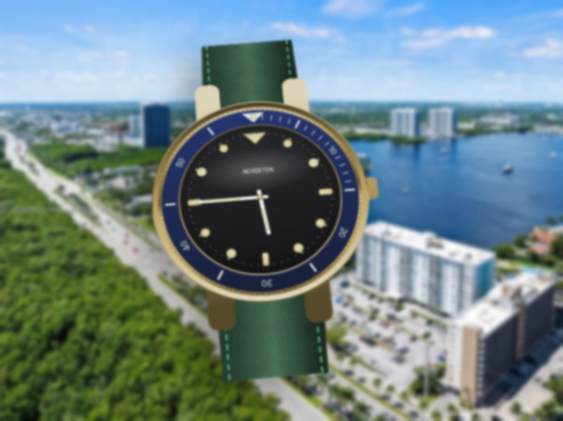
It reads {"hour": 5, "minute": 45}
